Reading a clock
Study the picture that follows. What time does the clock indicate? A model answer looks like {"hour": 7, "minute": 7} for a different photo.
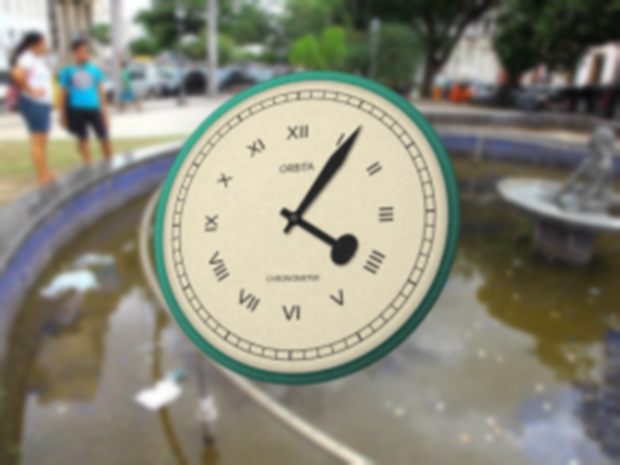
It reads {"hour": 4, "minute": 6}
